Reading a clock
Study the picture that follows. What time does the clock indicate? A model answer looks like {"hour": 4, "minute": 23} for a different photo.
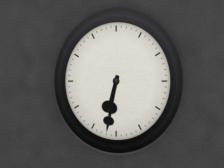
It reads {"hour": 6, "minute": 32}
